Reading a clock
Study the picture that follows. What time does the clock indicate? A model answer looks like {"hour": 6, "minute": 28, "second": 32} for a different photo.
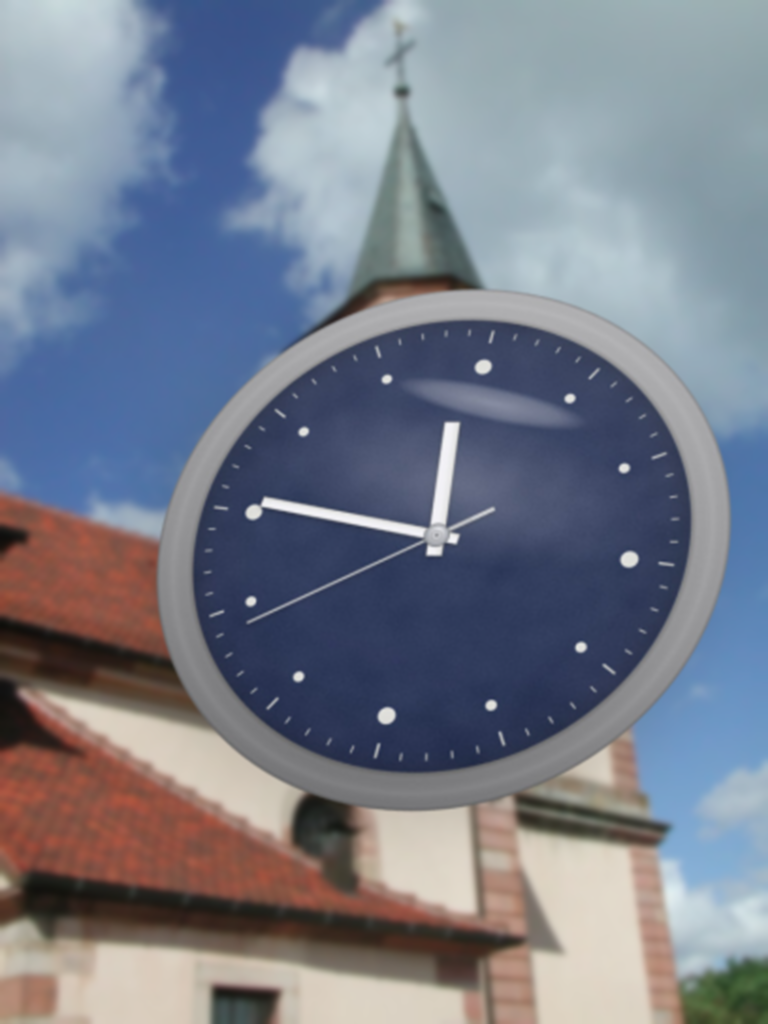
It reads {"hour": 11, "minute": 45, "second": 39}
